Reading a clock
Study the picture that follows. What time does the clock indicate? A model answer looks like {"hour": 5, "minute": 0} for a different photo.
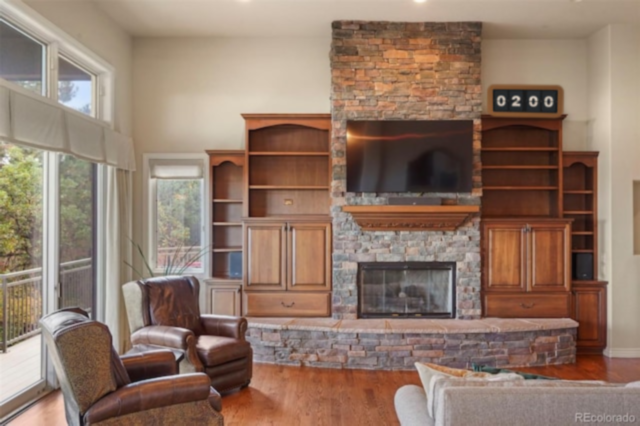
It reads {"hour": 2, "minute": 0}
